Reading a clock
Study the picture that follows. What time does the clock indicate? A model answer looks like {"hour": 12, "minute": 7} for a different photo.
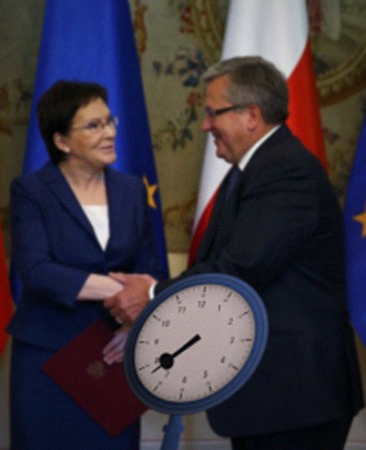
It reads {"hour": 7, "minute": 38}
